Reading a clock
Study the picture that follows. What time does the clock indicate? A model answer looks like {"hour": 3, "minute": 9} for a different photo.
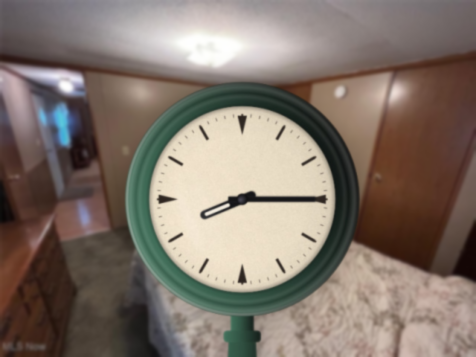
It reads {"hour": 8, "minute": 15}
